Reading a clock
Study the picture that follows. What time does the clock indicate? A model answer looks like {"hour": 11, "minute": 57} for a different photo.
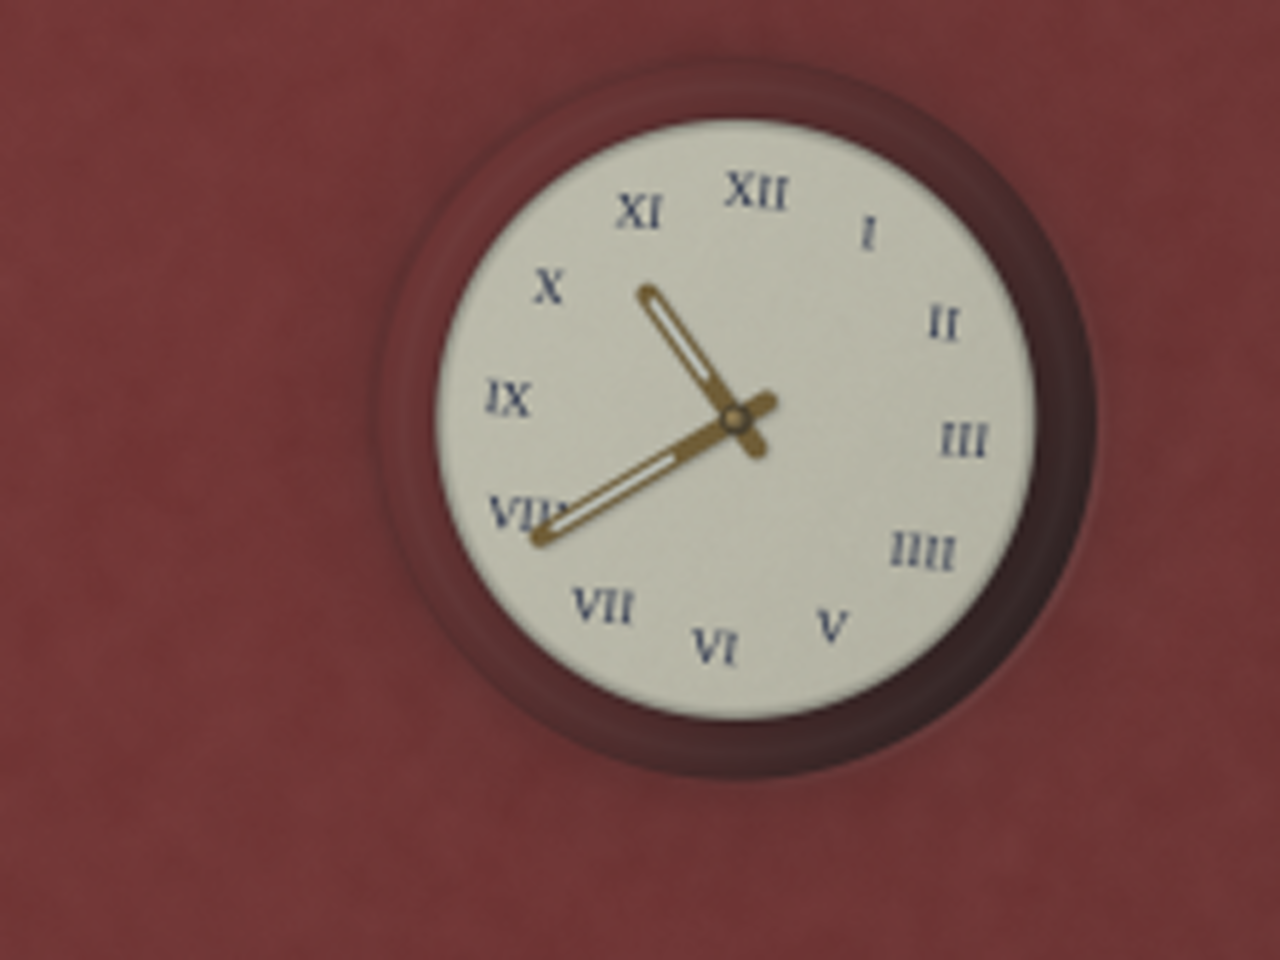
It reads {"hour": 10, "minute": 39}
